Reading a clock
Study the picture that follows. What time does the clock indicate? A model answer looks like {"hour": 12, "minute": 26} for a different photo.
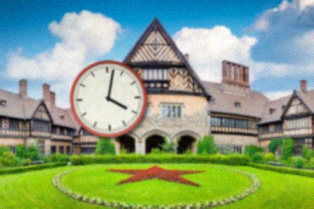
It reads {"hour": 4, "minute": 2}
